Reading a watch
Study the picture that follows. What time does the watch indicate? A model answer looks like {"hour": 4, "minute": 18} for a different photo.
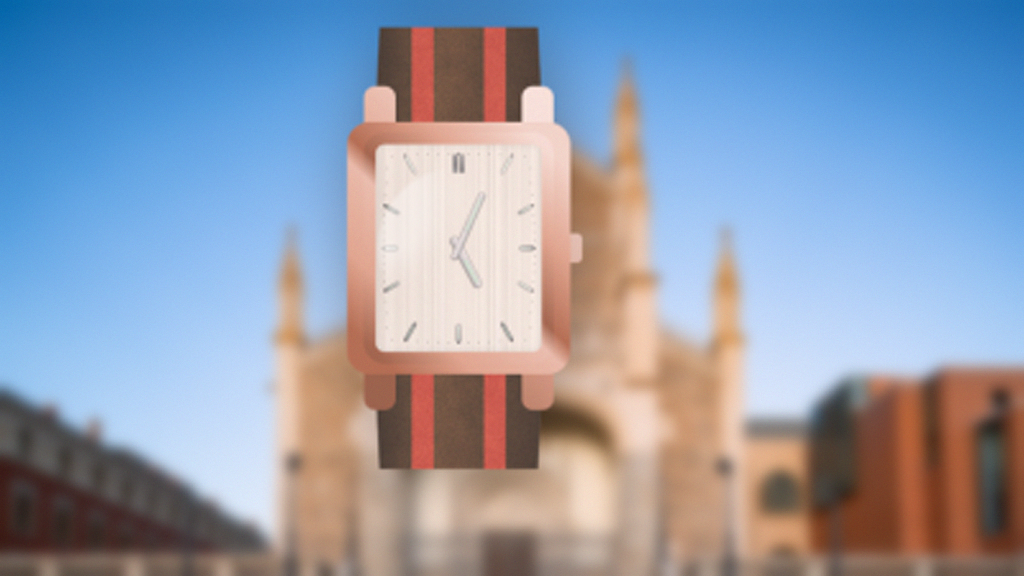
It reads {"hour": 5, "minute": 4}
